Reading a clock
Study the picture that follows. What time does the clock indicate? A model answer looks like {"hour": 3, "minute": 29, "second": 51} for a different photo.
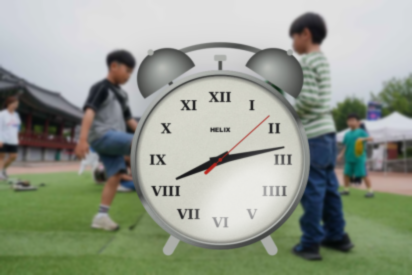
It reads {"hour": 8, "minute": 13, "second": 8}
